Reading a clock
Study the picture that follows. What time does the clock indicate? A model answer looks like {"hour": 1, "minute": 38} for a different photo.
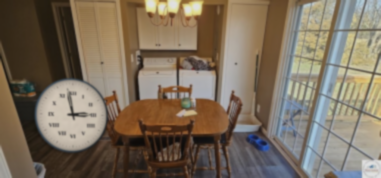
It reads {"hour": 2, "minute": 58}
